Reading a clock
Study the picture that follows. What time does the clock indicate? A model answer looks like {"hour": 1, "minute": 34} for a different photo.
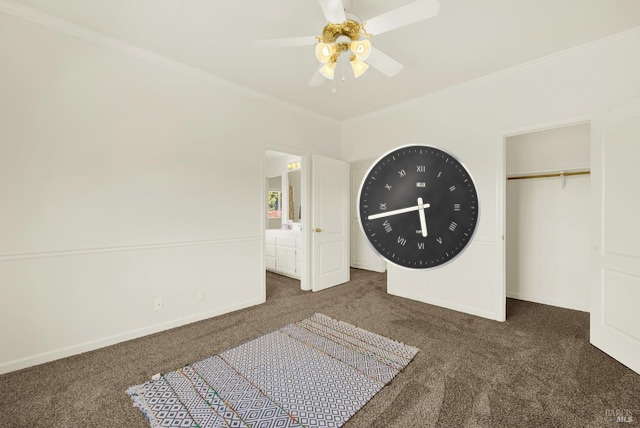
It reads {"hour": 5, "minute": 43}
